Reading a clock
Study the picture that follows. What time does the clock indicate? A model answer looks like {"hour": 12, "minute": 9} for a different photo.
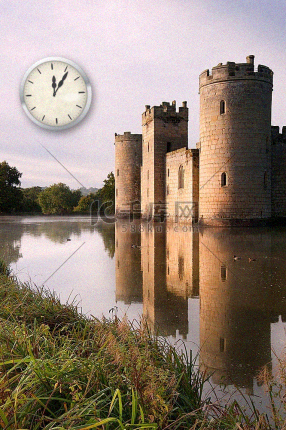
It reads {"hour": 12, "minute": 6}
